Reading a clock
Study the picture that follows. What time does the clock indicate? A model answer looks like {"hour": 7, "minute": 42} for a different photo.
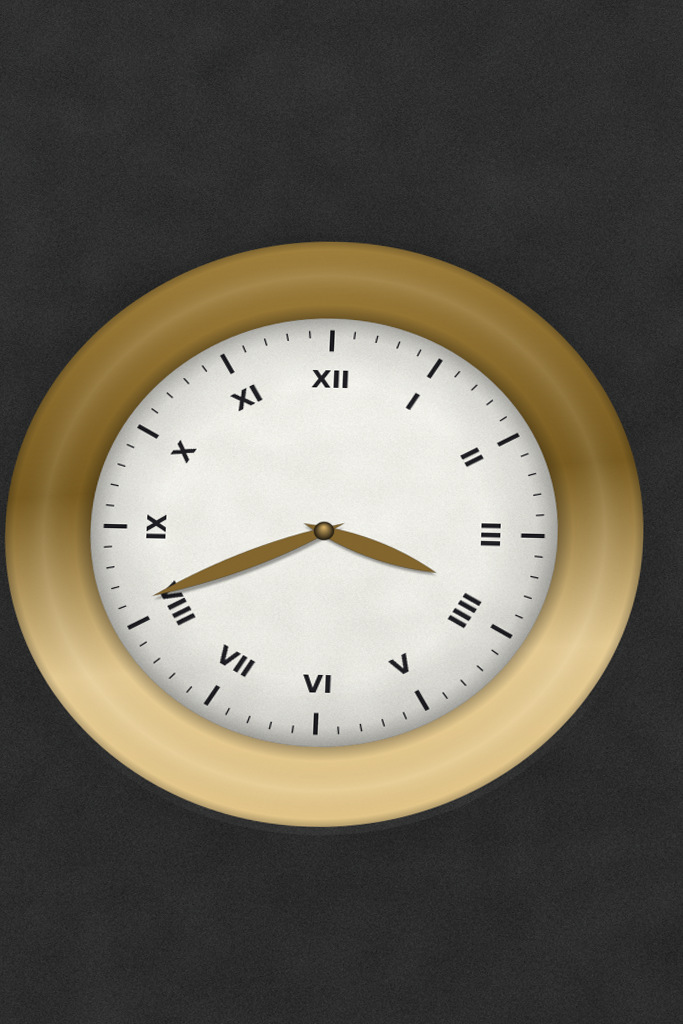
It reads {"hour": 3, "minute": 41}
